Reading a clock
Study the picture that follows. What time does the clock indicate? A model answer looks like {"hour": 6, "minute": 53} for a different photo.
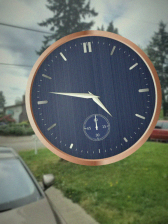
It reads {"hour": 4, "minute": 47}
